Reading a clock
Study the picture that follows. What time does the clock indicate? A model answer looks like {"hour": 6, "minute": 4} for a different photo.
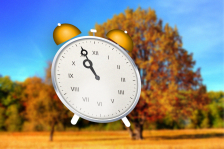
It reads {"hour": 10, "minute": 56}
